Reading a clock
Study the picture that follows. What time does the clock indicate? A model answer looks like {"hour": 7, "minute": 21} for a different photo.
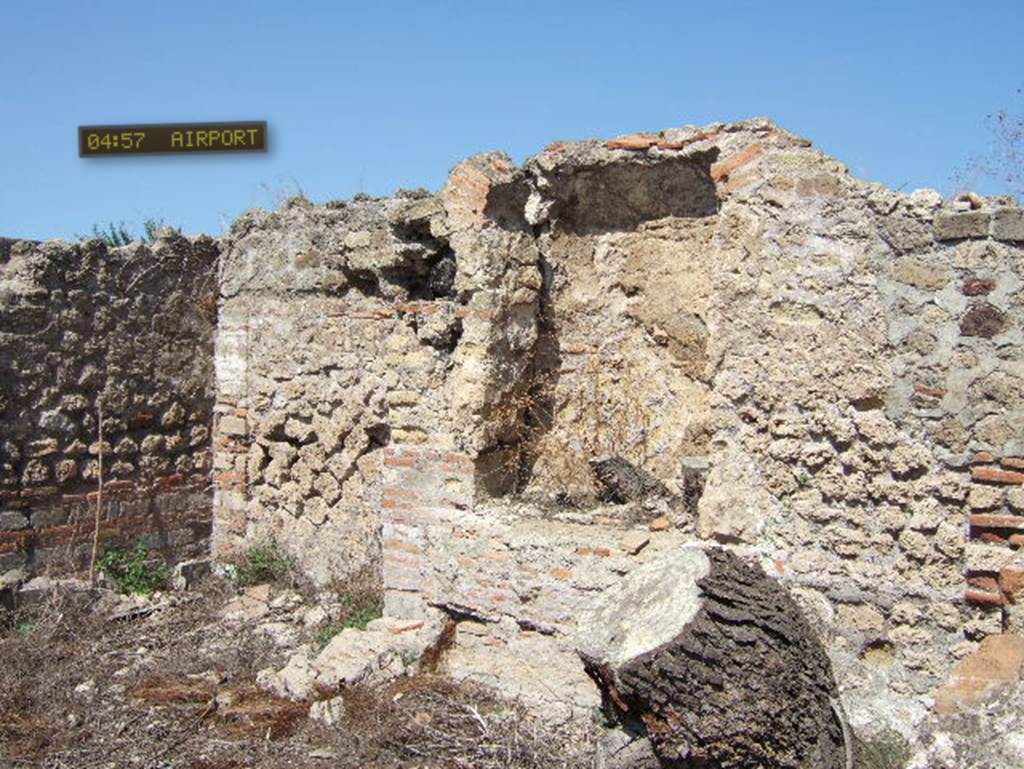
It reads {"hour": 4, "minute": 57}
